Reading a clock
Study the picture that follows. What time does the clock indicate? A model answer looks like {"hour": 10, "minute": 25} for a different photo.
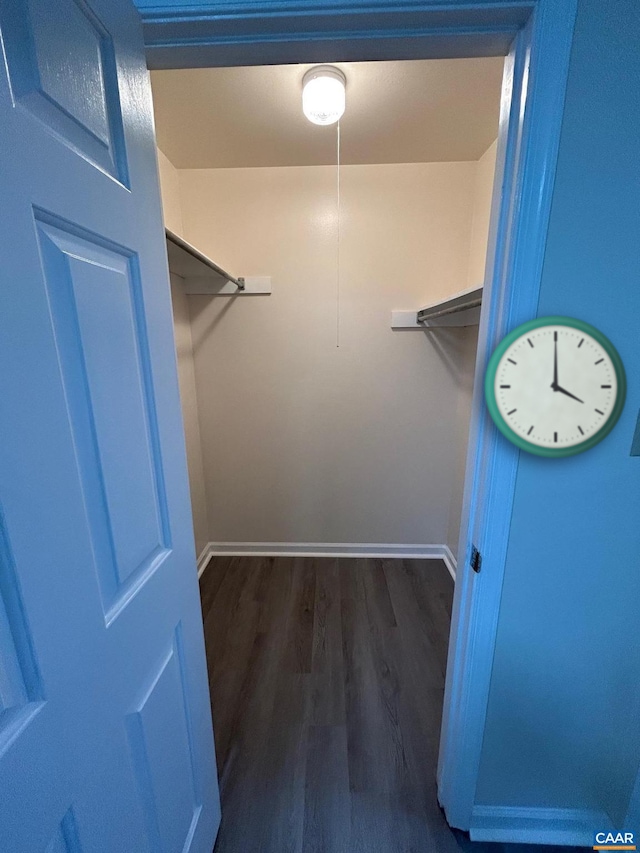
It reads {"hour": 4, "minute": 0}
